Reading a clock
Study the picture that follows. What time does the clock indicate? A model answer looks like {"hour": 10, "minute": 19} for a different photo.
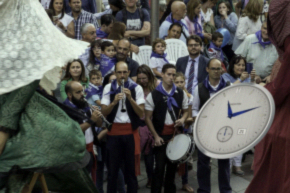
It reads {"hour": 11, "minute": 12}
